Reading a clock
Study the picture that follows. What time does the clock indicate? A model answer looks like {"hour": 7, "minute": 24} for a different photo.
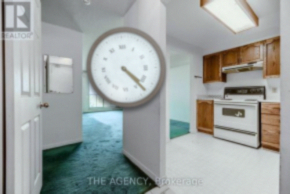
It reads {"hour": 4, "minute": 23}
